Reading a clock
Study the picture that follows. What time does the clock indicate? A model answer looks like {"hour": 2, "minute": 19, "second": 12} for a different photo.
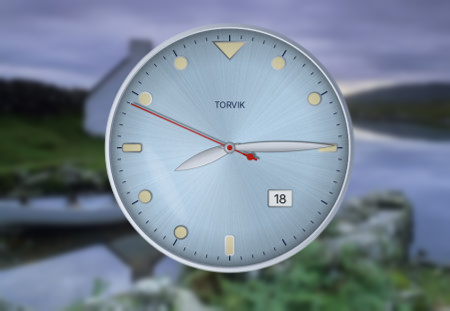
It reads {"hour": 8, "minute": 14, "second": 49}
